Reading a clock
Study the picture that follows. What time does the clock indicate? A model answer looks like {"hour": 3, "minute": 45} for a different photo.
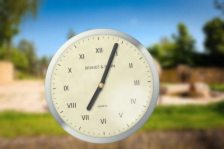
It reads {"hour": 7, "minute": 4}
